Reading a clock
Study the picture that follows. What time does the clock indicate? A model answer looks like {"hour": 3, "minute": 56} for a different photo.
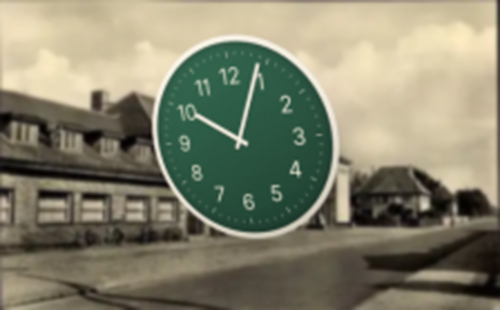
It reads {"hour": 10, "minute": 4}
